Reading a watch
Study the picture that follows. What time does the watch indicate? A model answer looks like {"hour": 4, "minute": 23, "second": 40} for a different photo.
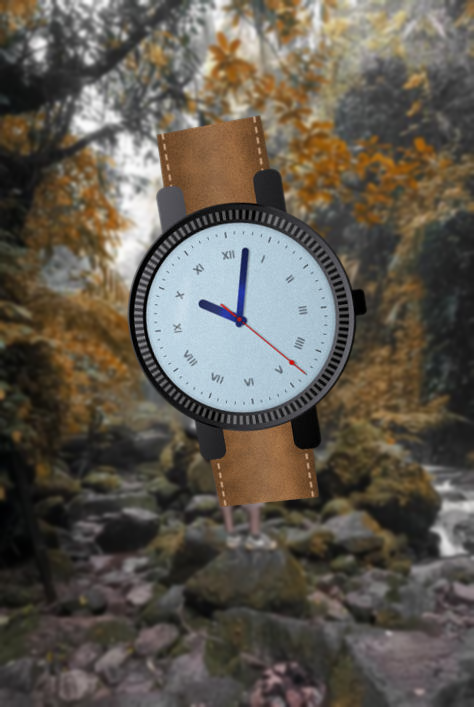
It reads {"hour": 10, "minute": 2, "second": 23}
